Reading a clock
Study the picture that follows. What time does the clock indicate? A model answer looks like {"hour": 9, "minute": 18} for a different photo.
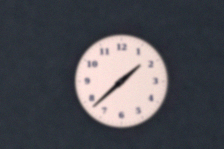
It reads {"hour": 1, "minute": 38}
